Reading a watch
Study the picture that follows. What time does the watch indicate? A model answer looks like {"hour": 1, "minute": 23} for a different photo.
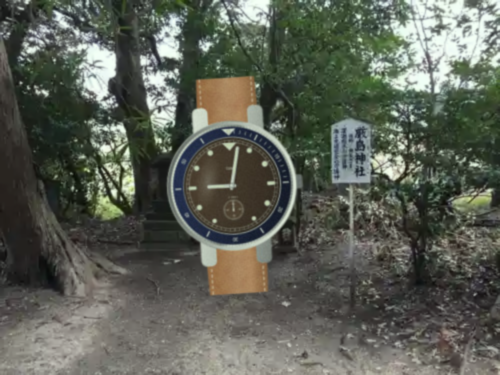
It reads {"hour": 9, "minute": 2}
